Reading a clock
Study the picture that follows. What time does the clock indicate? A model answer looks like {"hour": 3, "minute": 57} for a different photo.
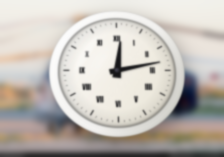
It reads {"hour": 12, "minute": 13}
